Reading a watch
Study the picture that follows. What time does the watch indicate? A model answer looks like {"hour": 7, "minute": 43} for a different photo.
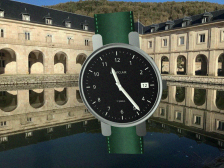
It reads {"hour": 11, "minute": 24}
